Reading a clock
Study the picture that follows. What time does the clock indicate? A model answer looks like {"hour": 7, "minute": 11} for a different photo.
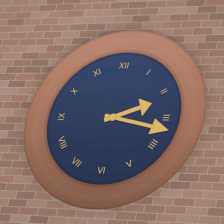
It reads {"hour": 2, "minute": 17}
